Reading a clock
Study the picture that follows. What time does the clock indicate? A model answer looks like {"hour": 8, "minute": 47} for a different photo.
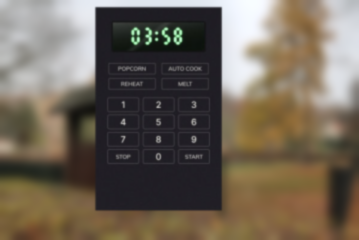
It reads {"hour": 3, "minute": 58}
